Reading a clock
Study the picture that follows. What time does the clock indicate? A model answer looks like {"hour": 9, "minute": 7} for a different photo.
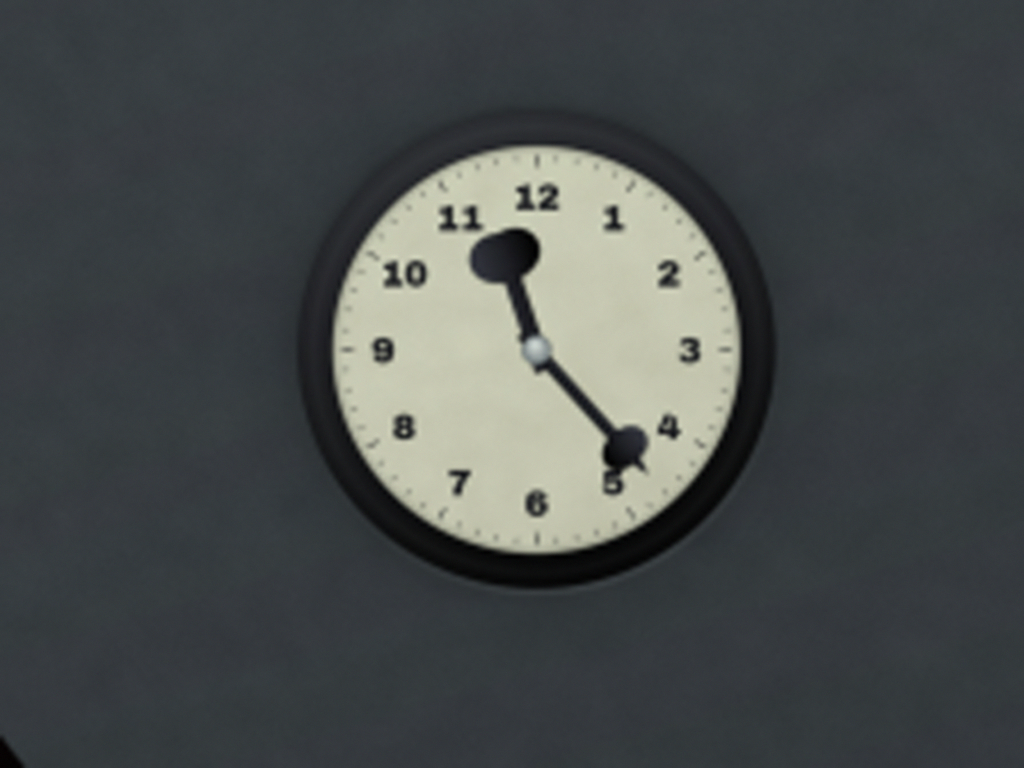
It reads {"hour": 11, "minute": 23}
